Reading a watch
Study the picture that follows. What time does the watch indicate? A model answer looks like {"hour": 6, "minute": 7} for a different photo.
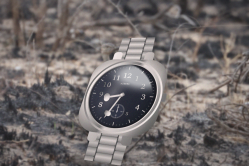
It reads {"hour": 8, "minute": 34}
